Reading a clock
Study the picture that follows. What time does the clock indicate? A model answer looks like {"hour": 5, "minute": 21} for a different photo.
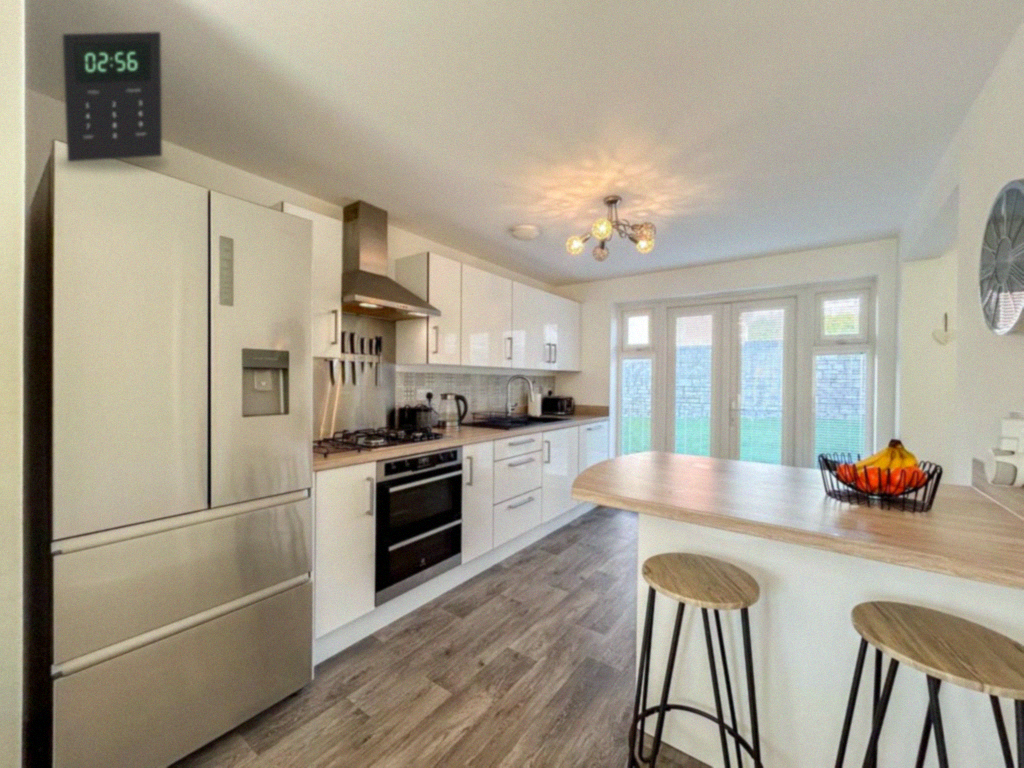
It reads {"hour": 2, "minute": 56}
